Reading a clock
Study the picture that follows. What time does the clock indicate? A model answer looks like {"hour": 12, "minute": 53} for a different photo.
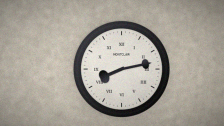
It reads {"hour": 8, "minute": 13}
